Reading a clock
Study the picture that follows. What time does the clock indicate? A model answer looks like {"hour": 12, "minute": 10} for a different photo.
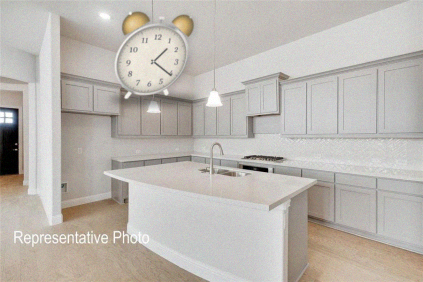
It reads {"hour": 1, "minute": 21}
